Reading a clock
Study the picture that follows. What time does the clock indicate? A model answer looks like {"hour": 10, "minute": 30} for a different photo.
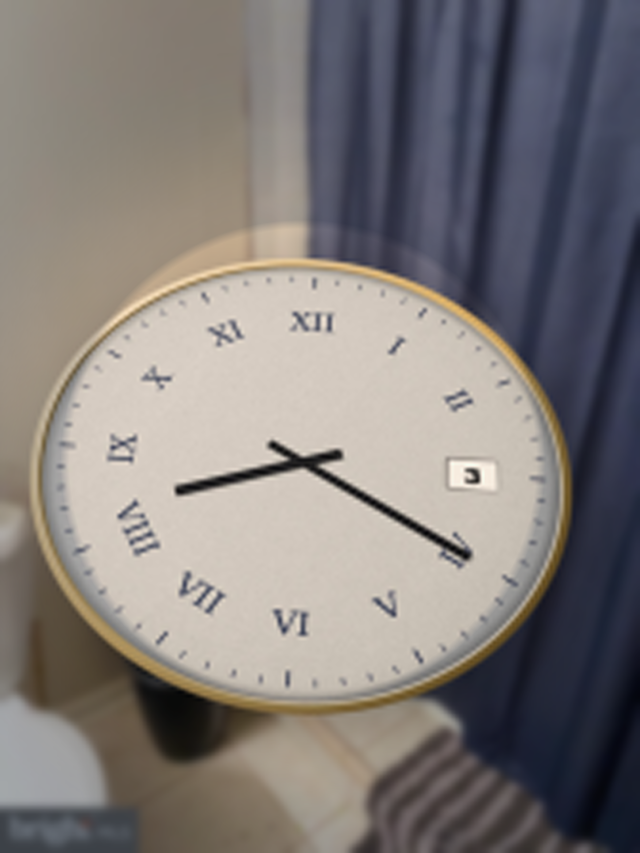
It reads {"hour": 8, "minute": 20}
